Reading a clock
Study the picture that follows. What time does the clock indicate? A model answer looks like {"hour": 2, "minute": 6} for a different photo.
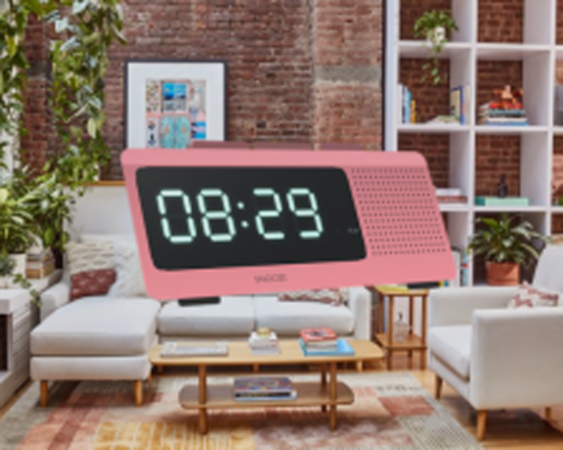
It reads {"hour": 8, "minute": 29}
